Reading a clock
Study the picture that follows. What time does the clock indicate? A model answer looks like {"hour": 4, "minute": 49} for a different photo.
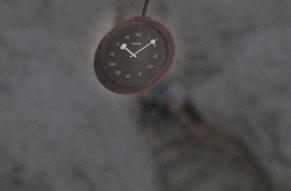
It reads {"hour": 10, "minute": 8}
